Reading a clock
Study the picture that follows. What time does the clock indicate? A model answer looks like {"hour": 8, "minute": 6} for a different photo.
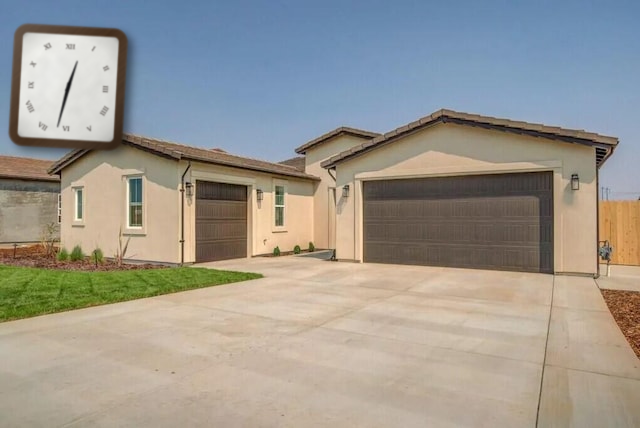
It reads {"hour": 12, "minute": 32}
